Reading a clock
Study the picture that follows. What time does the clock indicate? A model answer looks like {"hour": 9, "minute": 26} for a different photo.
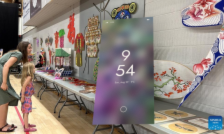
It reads {"hour": 9, "minute": 54}
